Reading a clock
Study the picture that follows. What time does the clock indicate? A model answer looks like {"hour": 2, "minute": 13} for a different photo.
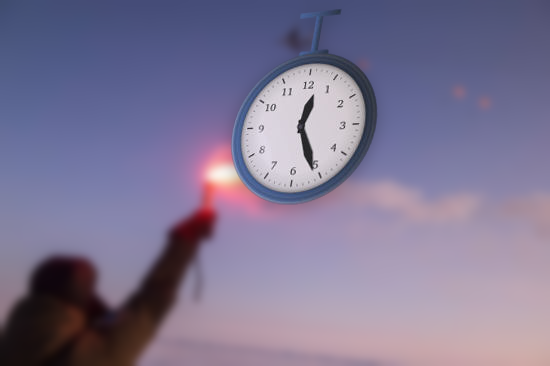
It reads {"hour": 12, "minute": 26}
